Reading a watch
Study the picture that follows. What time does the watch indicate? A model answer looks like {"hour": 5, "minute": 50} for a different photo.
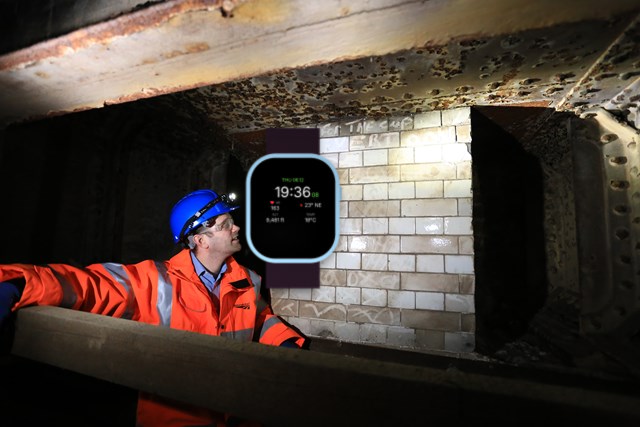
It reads {"hour": 19, "minute": 36}
